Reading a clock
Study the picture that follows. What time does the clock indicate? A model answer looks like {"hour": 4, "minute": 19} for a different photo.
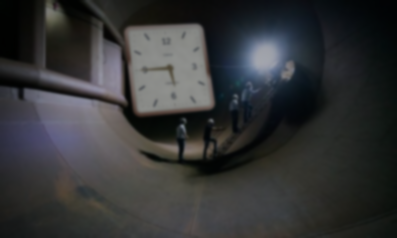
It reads {"hour": 5, "minute": 45}
